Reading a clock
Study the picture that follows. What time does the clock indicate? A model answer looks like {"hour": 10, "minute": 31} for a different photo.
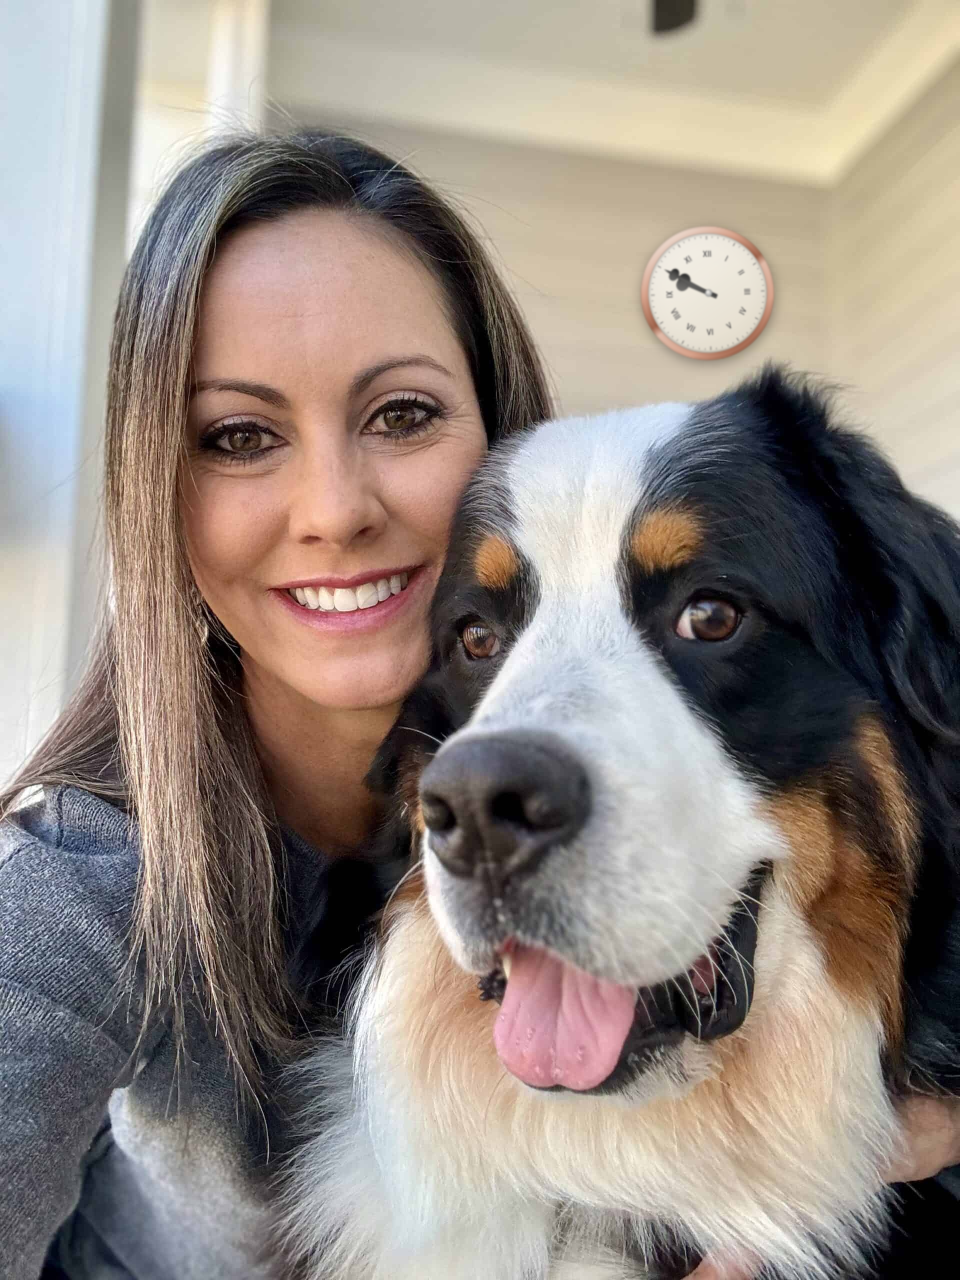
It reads {"hour": 9, "minute": 50}
